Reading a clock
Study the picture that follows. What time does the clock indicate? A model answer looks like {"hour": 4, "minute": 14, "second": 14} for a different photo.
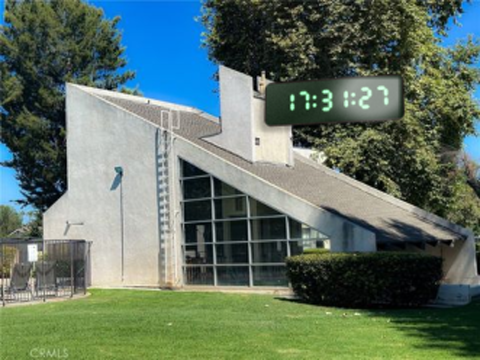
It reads {"hour": 17, "minute": 31, "second": 27}
